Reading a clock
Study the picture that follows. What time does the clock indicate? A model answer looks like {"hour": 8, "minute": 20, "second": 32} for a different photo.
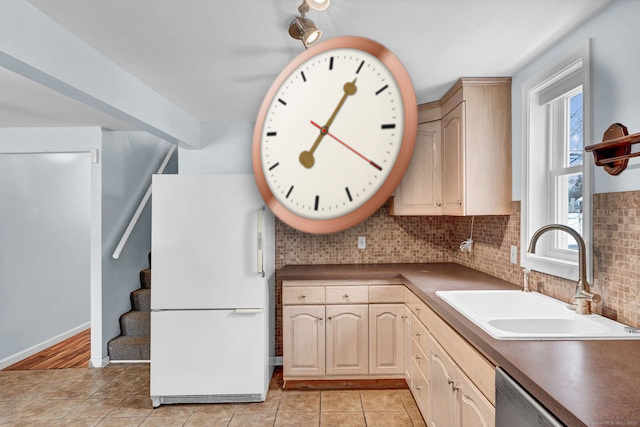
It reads {"hour": 7, "minute": 5, "second": 20}
